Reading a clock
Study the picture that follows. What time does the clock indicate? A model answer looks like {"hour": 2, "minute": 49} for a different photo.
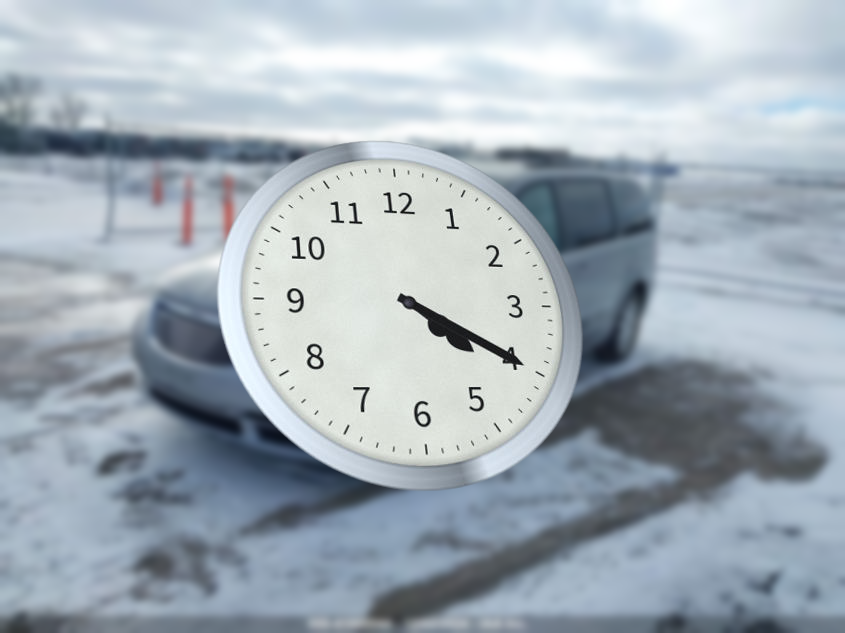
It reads {"hour": 4, "minute": 20}
